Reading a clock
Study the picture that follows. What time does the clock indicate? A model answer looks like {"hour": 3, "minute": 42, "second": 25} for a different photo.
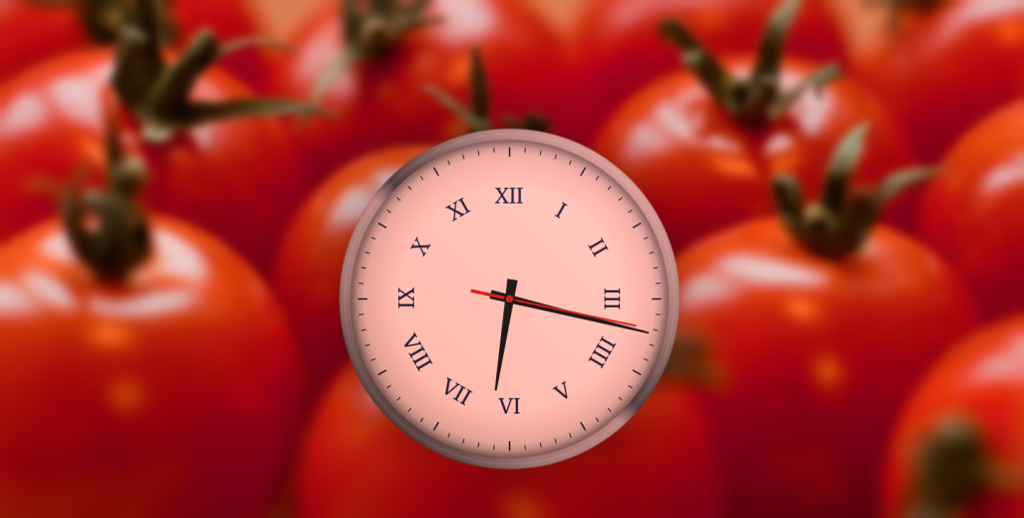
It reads {"hour": 6, "minute": 17, "second": 17}
